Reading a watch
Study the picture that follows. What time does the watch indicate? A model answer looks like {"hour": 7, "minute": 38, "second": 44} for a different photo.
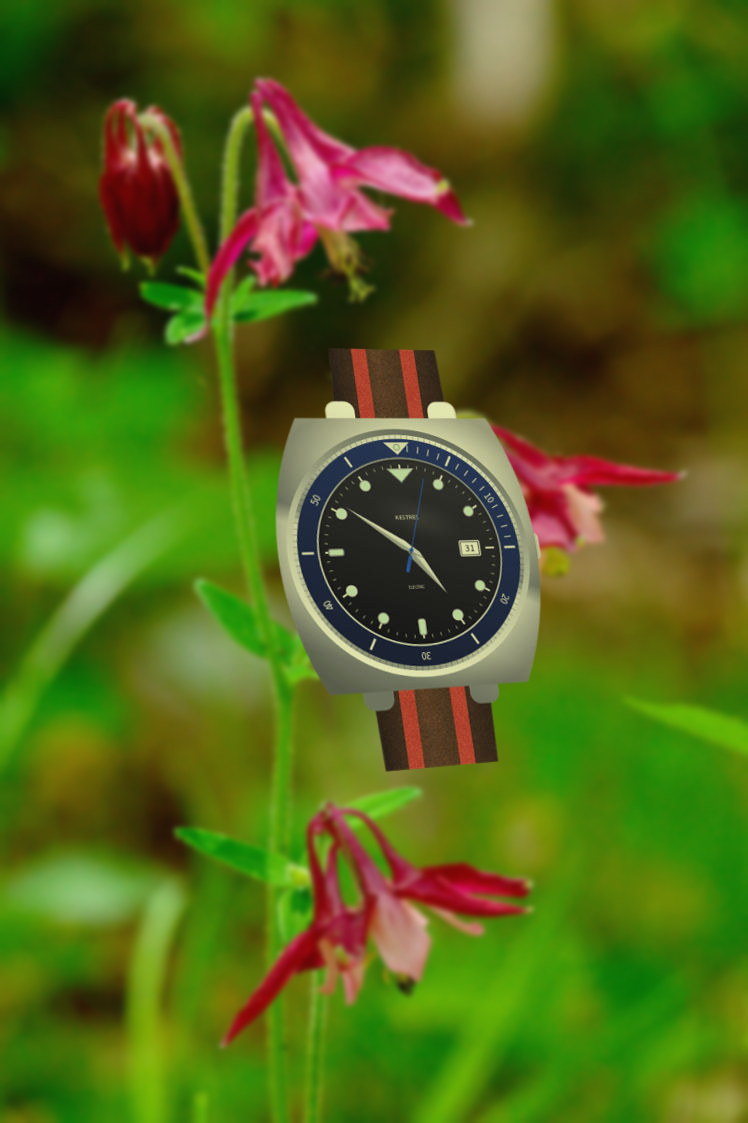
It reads {"hour": 4, "minute": 51, "second": 3}
